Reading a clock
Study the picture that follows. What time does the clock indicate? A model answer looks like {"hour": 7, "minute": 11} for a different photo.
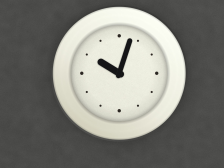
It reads {"hour": 10, "minute": 3}
